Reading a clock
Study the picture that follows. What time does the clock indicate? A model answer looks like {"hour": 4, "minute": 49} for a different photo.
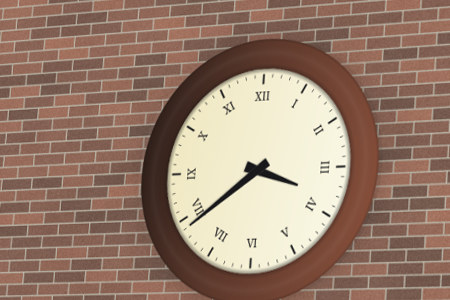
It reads {"hour": 3, "minute": 39}
